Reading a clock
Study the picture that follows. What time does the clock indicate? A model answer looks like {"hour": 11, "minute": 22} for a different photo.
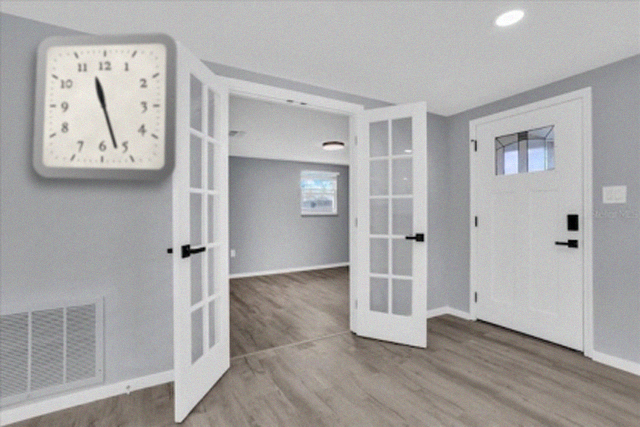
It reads {"hour": 11, "minute": 27}
